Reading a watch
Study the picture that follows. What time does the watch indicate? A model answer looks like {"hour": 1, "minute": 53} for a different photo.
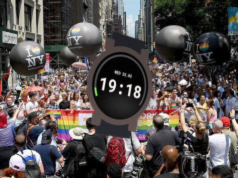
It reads {"hour": 19, "minute": 18}
